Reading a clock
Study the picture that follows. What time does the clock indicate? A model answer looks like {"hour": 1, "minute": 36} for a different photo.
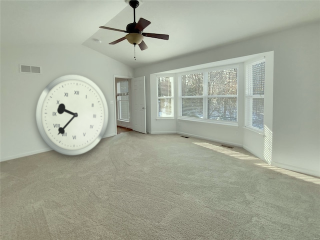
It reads {"hour": 9, "minute": 37}
